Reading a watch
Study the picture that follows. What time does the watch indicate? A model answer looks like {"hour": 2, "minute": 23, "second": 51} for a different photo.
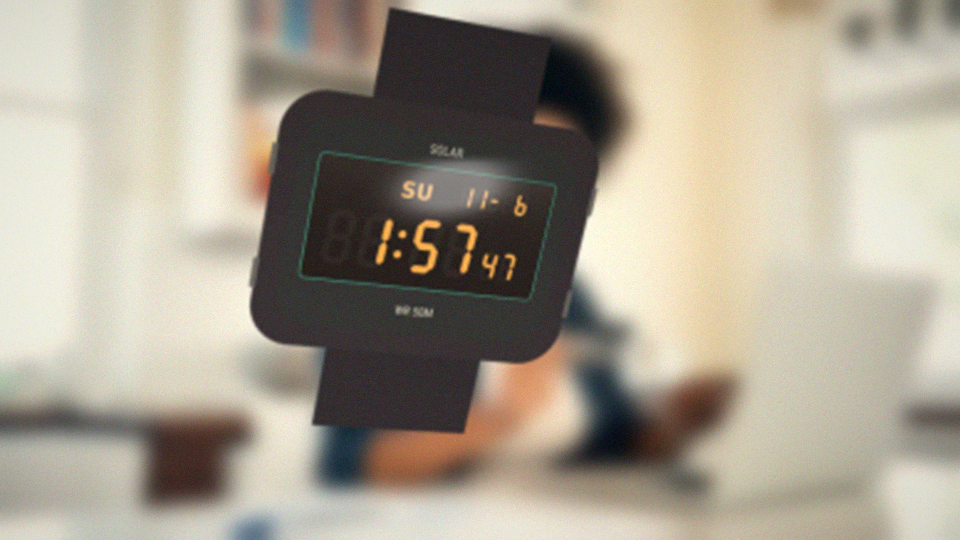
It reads {"hour": 1, "minute": 57, "second": 47}
